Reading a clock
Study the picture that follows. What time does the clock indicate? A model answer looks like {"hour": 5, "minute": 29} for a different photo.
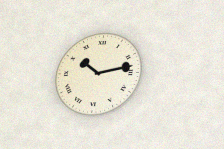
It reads {"hour": 10, "minute": 13}
